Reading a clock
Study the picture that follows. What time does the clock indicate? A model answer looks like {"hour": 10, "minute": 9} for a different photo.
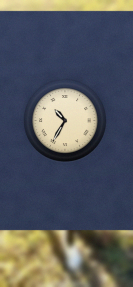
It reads {"hour": 10, "minute": 35}
